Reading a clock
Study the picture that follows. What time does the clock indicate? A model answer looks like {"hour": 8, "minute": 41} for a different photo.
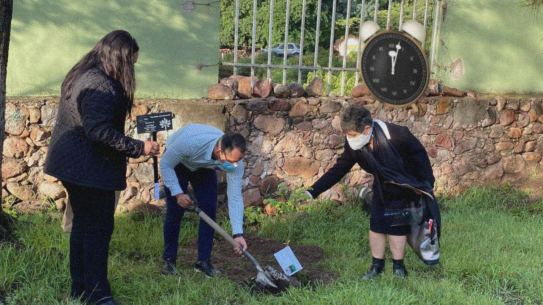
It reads {"hour": 12, "minute": 3}
